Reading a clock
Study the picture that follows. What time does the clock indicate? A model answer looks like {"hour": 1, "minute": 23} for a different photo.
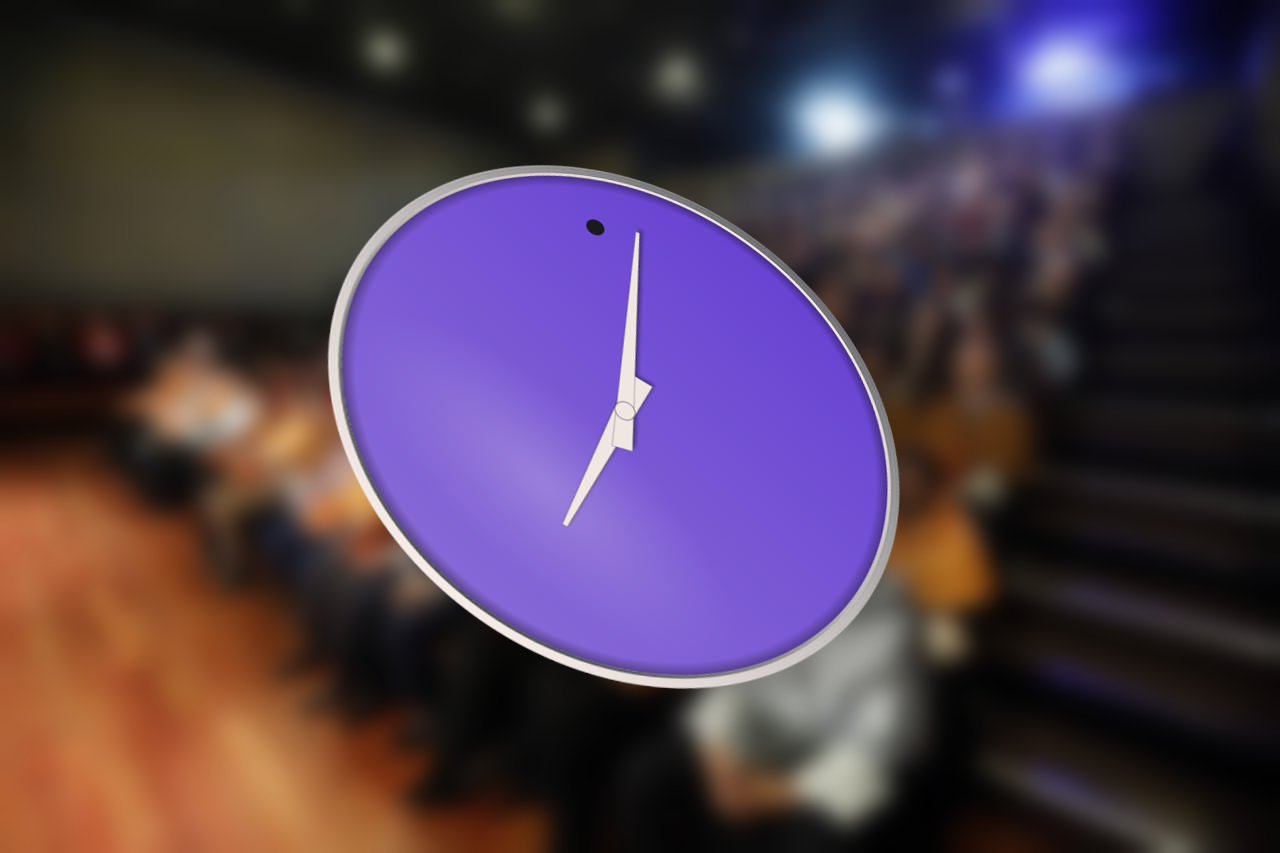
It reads {"hour": 7, "minute": 2}
